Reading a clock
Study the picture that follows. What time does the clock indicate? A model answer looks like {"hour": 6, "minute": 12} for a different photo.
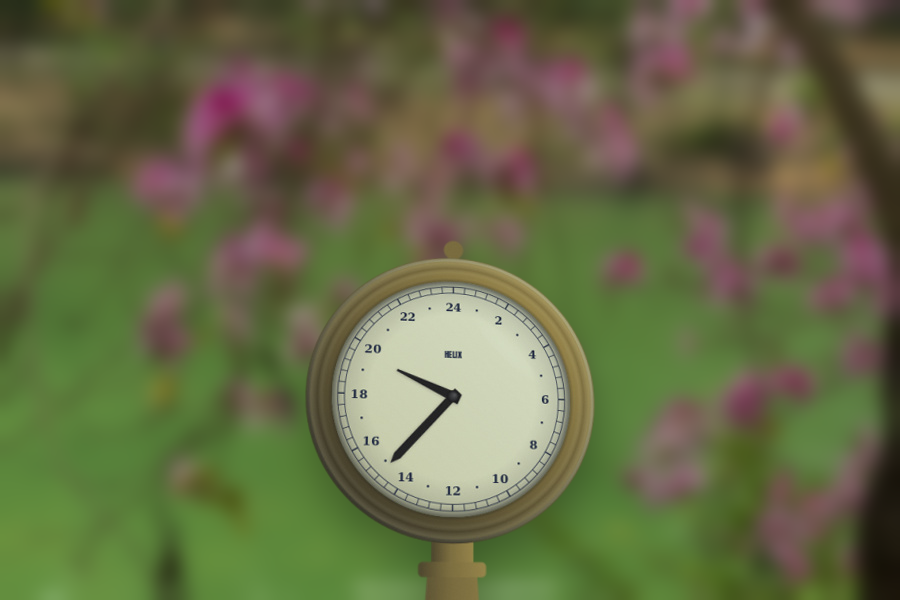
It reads {"hour": 19, "minute": 37}
